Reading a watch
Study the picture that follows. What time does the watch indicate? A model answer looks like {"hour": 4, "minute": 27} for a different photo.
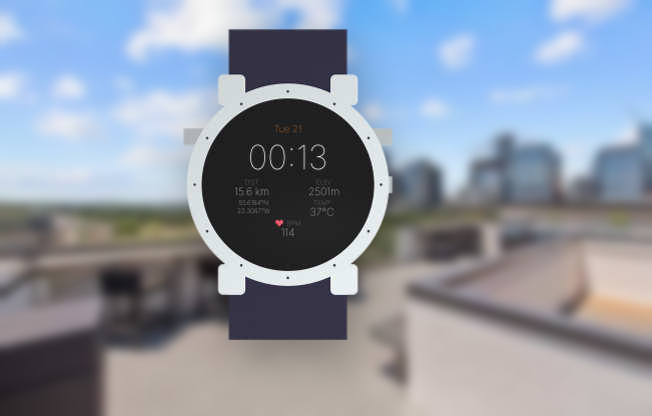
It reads {"hour": 0, "minute": 13}
